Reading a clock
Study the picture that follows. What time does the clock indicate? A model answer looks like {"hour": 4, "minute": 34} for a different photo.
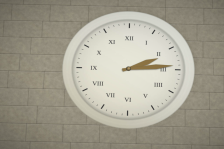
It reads {"hour": 2, "minute": 14}
